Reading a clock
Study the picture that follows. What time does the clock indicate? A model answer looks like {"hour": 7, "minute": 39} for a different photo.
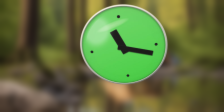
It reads {"hour": 11, "minute": 18}
